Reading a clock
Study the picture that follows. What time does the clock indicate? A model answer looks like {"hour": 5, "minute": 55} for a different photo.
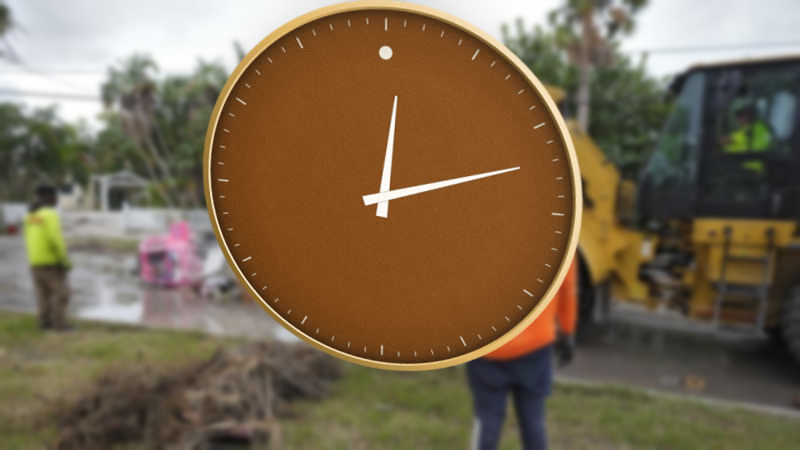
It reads {"hour": 12, "minute": 12}
